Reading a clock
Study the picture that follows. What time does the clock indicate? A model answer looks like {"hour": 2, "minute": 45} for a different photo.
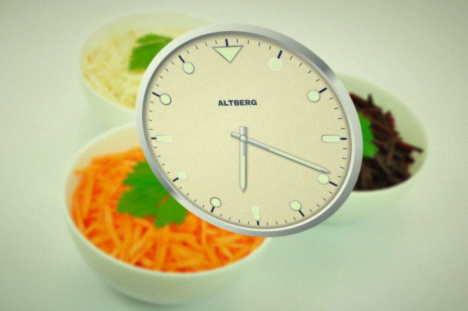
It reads {"hour": 6, "minute": 19}
